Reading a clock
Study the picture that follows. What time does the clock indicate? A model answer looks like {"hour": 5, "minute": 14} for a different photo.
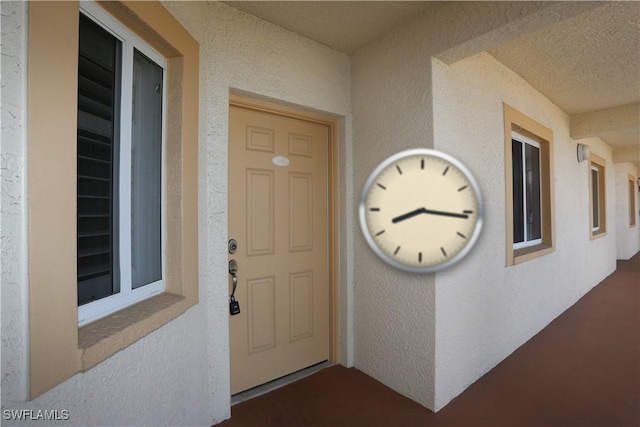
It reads {"hour": 8, "minute": 16}
